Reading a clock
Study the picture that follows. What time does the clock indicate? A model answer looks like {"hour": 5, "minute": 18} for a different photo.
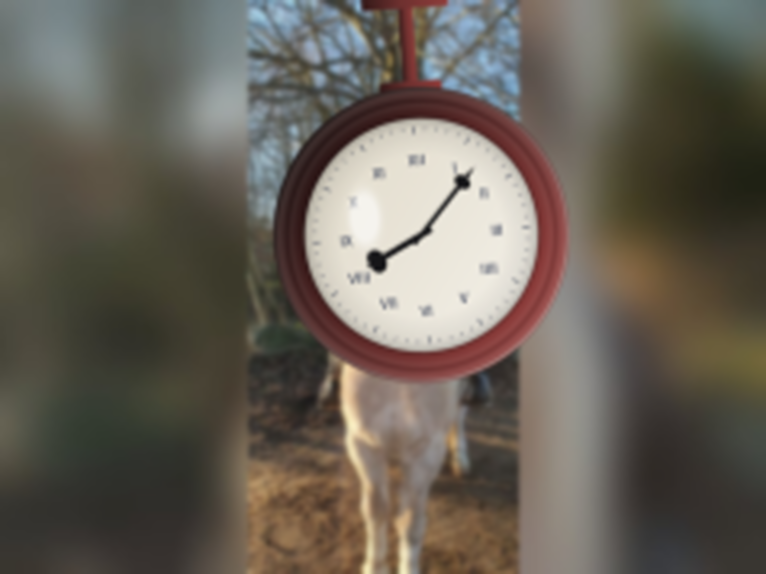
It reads {"hour": 8, "minute": 7}
